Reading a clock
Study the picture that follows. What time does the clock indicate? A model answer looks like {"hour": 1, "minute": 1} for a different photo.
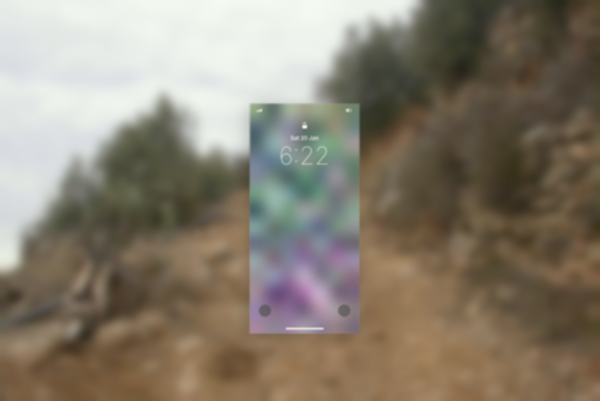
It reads {"hour": 6, "minute": 22}
